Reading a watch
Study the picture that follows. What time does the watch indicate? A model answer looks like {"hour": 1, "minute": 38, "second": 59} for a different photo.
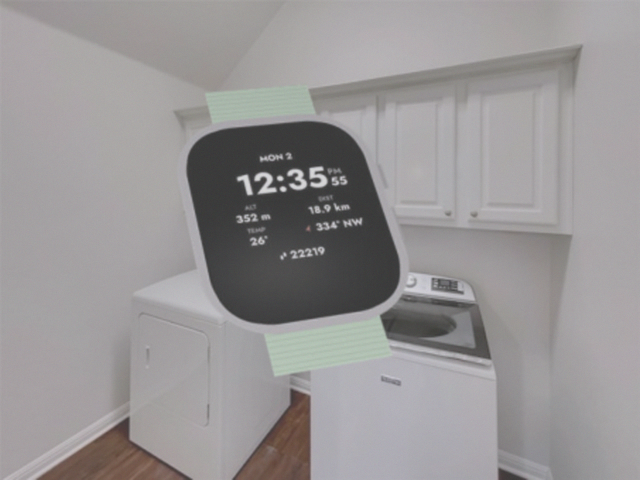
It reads {"hour": 12, "minute": 35, "second": 55}
